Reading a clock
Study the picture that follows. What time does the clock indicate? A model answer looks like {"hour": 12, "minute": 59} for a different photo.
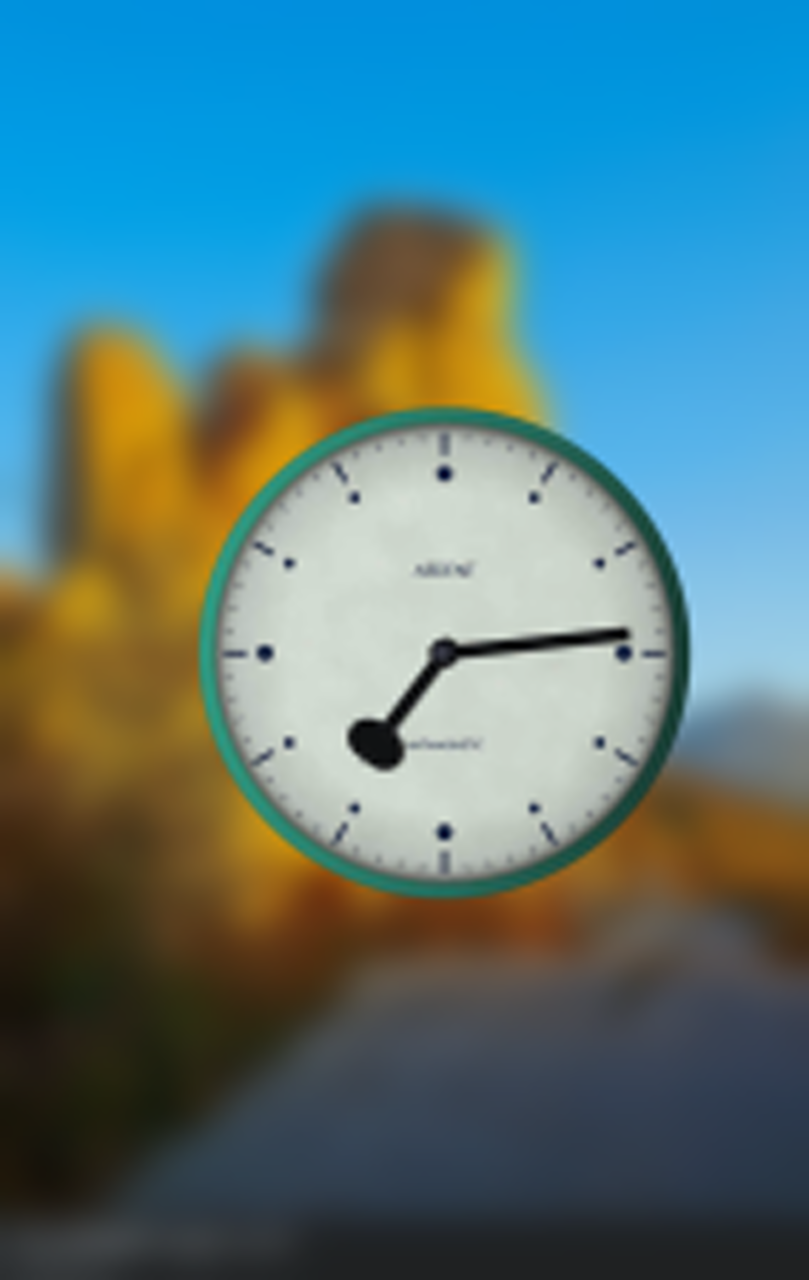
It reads {"hour": 7, "minute": 14}
